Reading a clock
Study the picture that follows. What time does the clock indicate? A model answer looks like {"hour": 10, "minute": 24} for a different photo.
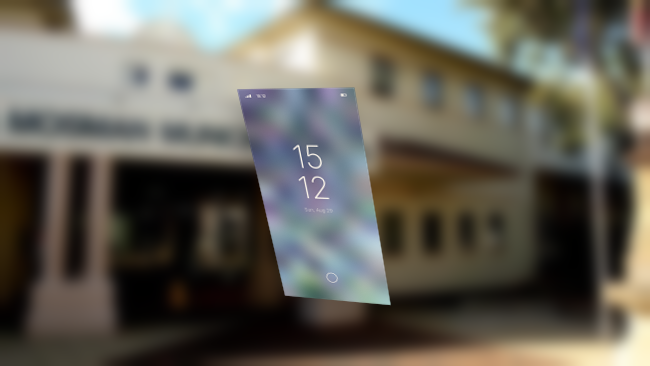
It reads {"hour": 15, "minute": 12}
